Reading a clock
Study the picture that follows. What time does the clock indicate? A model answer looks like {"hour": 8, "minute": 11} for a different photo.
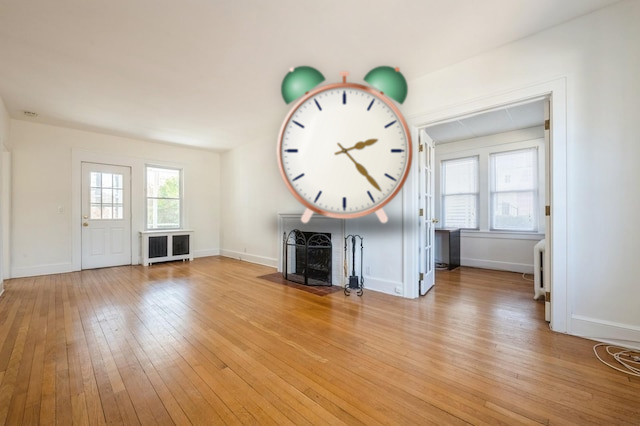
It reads {"hour": 2, "minute": 23}
